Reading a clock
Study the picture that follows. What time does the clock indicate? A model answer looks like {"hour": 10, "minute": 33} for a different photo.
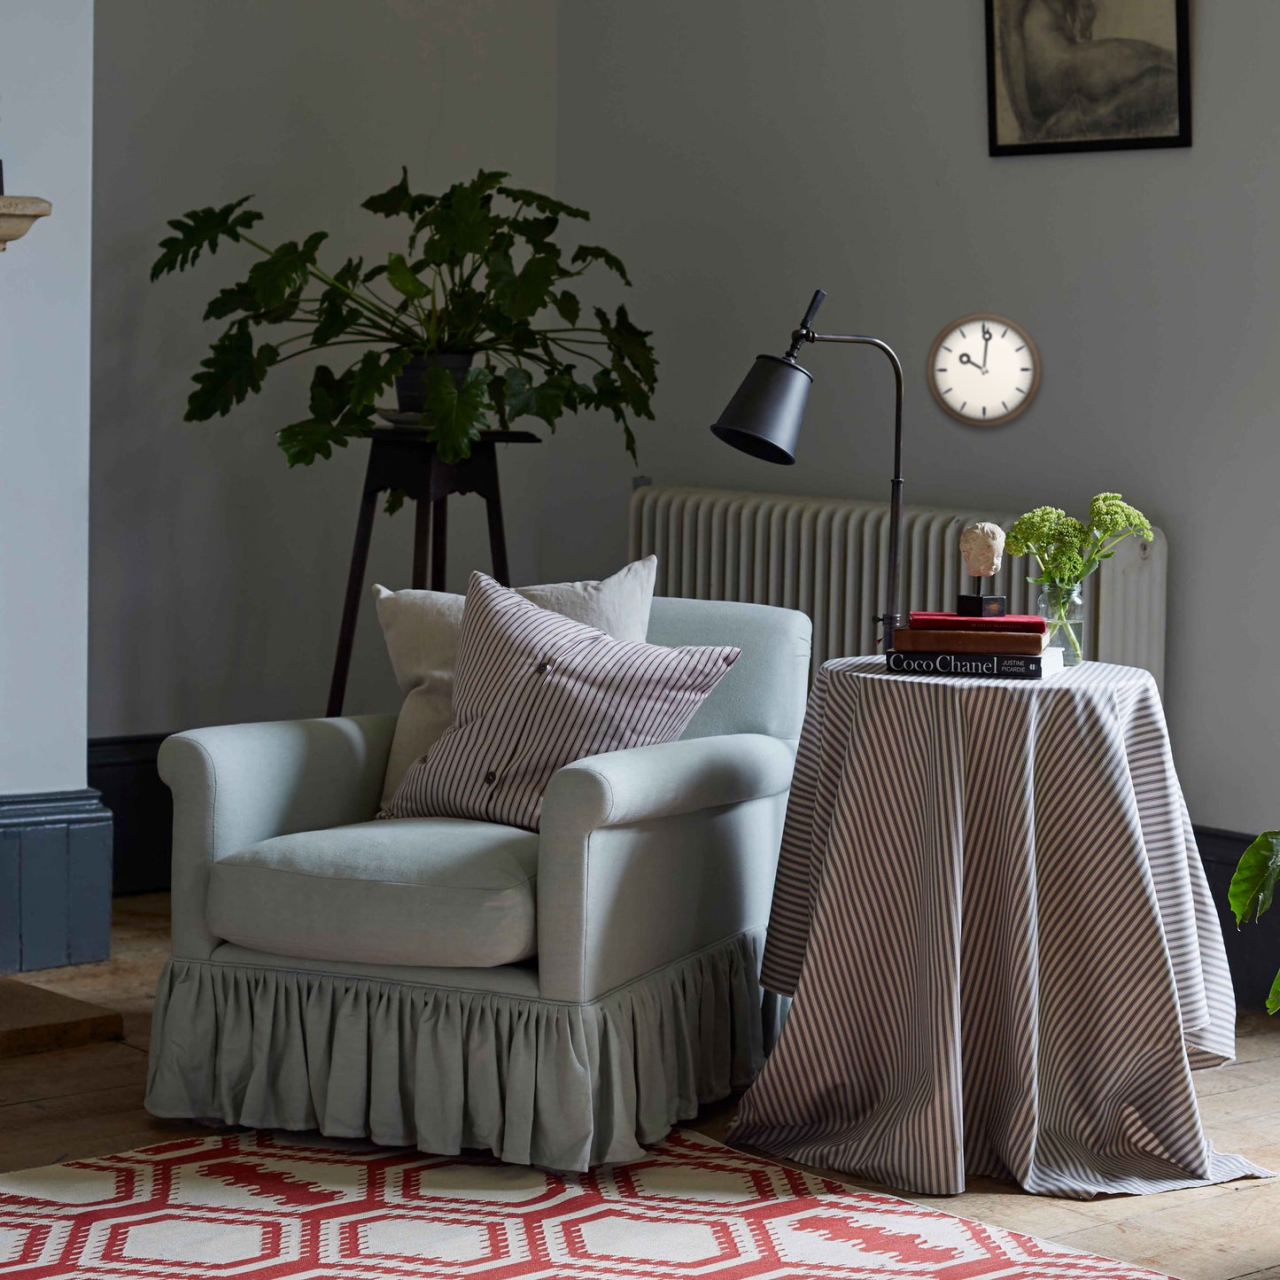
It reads {"hour": 10, "minute": 1}
